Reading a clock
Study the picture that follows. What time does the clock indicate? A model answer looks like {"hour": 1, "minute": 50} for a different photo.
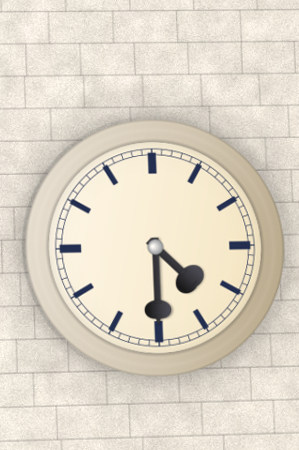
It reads {"hour": 4, "minute": 30}
